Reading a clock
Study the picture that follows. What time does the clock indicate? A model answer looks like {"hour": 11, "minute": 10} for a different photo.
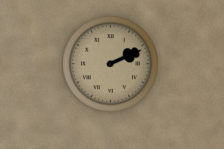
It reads {"hour": 2, "minute": 11}
